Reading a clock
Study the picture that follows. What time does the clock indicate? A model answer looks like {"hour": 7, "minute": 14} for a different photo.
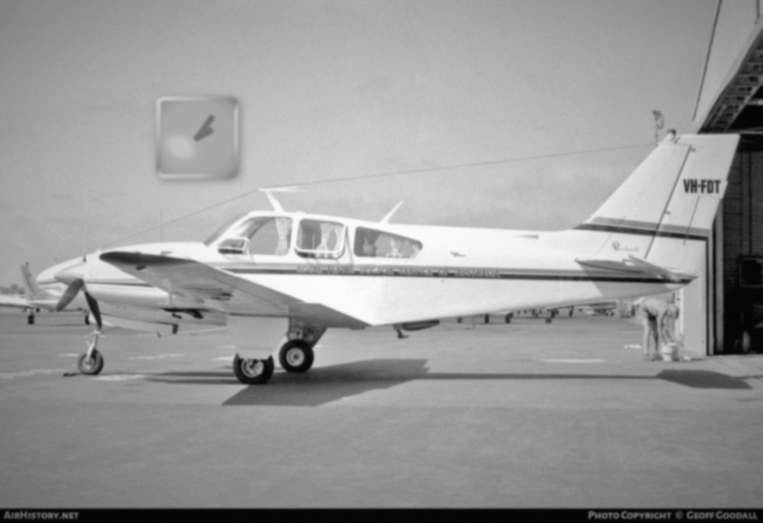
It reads {"hour": 2, "minute": 6}
